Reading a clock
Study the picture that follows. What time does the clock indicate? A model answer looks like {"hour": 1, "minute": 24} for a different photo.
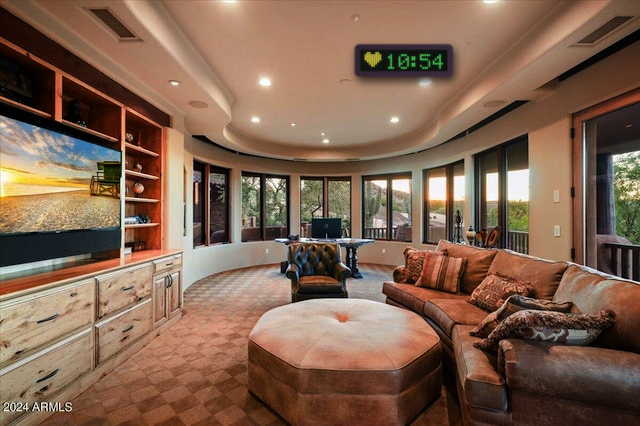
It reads {"hour": 10, "minute": 54}
